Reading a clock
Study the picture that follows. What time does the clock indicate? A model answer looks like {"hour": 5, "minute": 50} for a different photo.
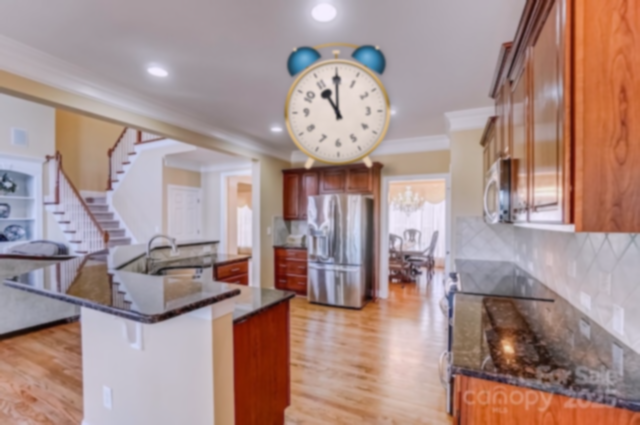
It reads {"hour": 11, "minute": 0}
